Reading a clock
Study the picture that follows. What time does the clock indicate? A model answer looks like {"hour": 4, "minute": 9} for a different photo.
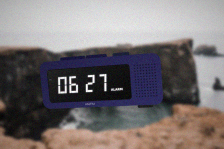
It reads {"hour": 6, "minute": 27}
